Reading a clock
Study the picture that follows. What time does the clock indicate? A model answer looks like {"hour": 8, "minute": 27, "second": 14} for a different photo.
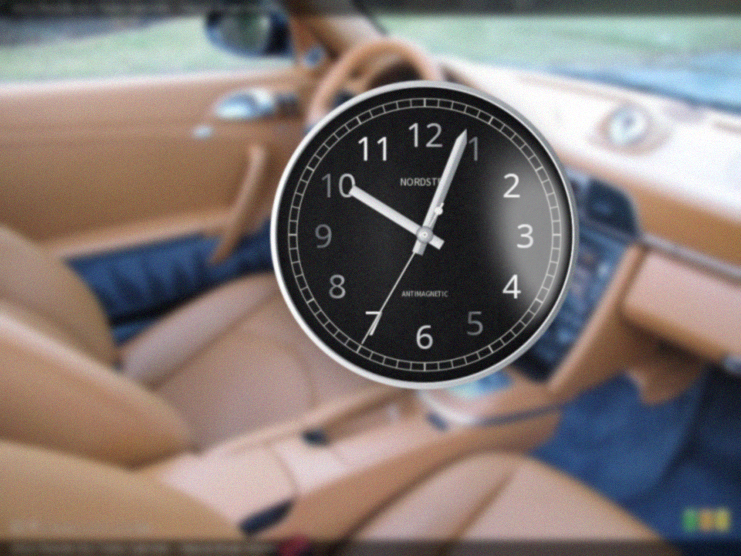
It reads {"hour": 10, "minute": 3, "second": 35}
